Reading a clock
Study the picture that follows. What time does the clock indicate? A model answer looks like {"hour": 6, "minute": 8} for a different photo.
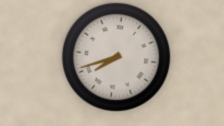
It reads {"hour": 7, "minute": 41}
